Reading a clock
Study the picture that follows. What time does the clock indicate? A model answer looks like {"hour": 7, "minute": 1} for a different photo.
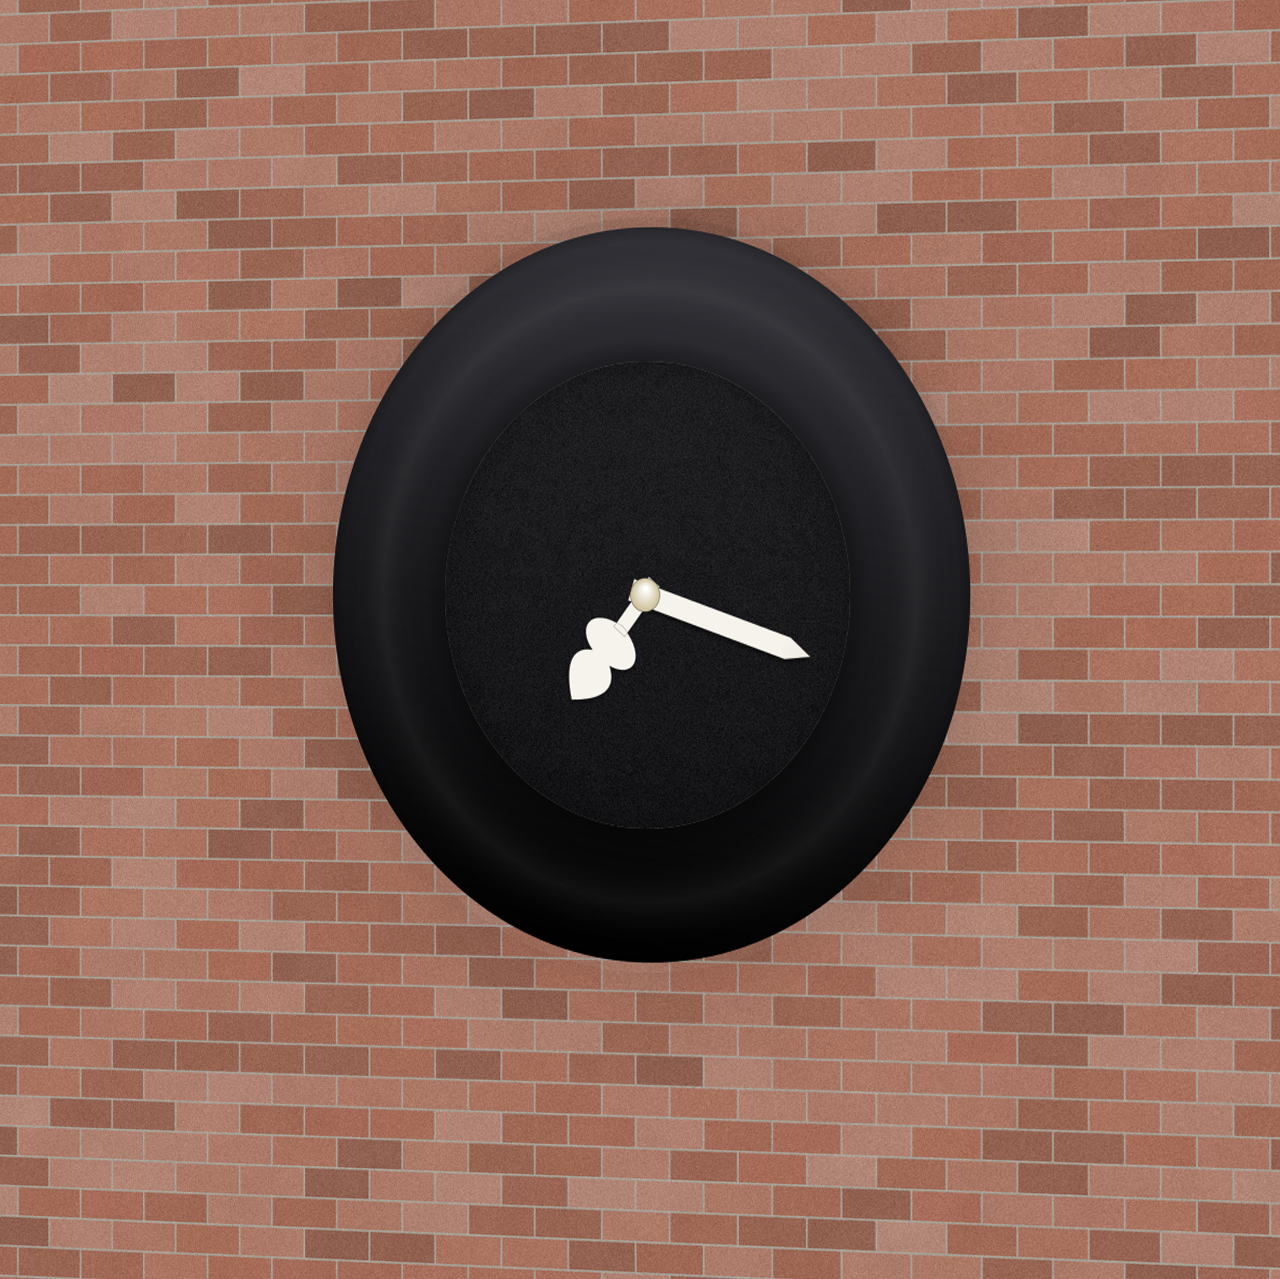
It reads {"hour": 7, "minute": 18}
